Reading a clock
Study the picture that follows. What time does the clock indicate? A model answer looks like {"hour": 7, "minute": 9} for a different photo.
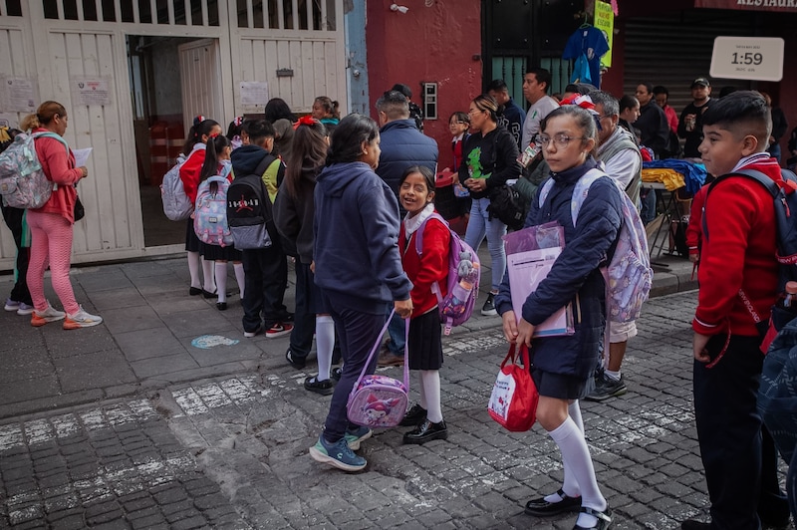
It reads {"hour": 1, "minute": 59}
